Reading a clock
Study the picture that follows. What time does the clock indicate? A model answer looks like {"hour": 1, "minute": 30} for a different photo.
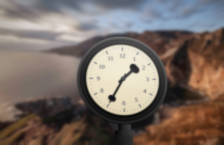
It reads {"hour": 1, "minute": 35}
